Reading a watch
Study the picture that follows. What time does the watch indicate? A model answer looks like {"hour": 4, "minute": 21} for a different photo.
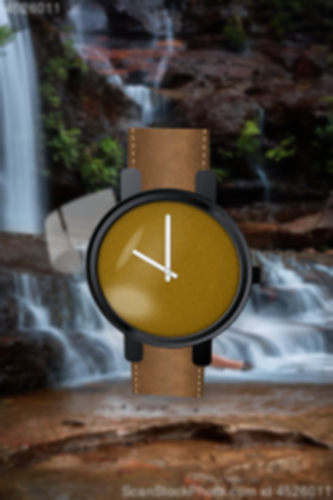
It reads {"hour": 10, "minute": 0}
